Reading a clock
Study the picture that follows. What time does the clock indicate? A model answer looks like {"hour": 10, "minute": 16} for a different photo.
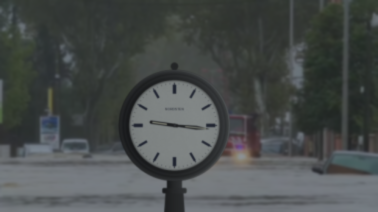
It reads {"hour": 9, "minute": 16}
